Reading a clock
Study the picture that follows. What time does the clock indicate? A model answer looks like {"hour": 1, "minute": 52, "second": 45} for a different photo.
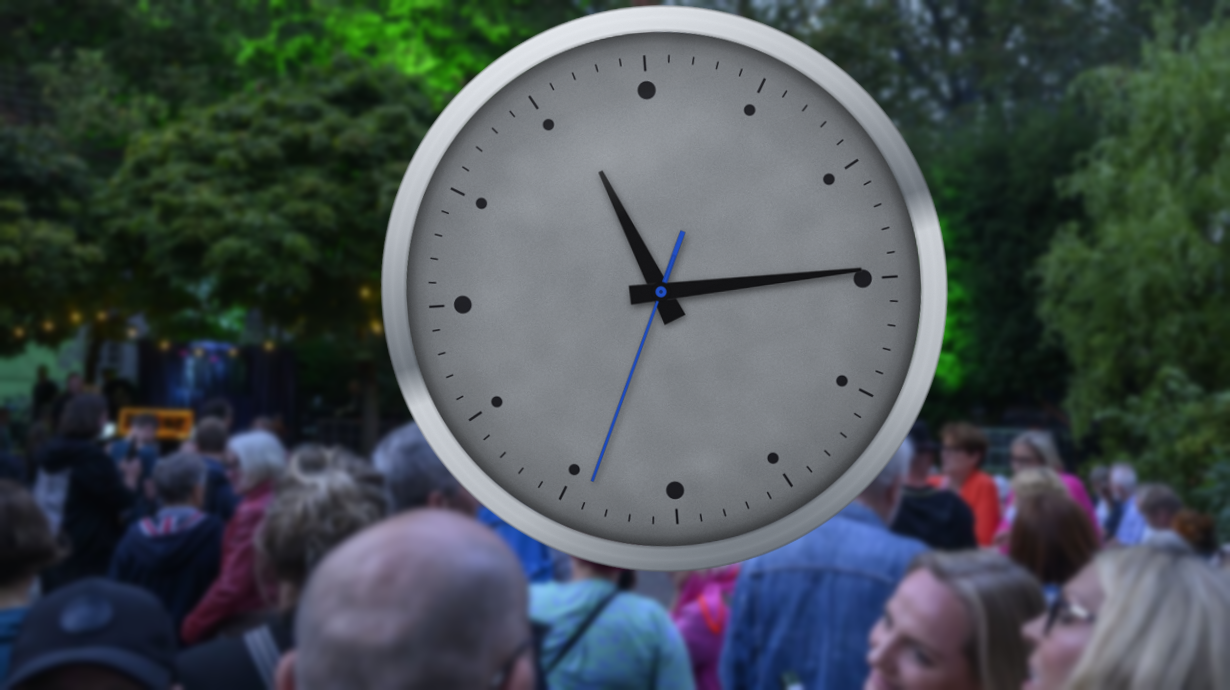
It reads {"hour": 11, "minute": 14, "second": 34}
